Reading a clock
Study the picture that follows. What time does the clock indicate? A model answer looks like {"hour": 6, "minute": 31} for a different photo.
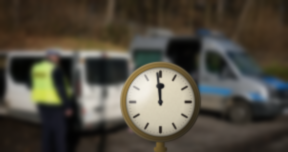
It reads {"hour": 11, "minute": 59}
